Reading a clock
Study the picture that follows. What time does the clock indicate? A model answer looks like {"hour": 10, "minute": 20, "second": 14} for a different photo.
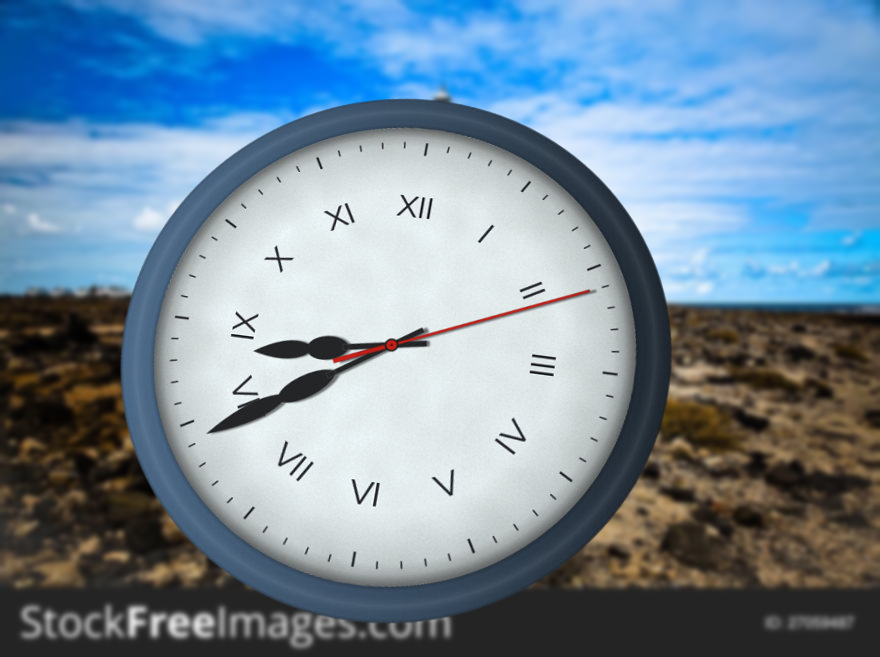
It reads {"hour": 8, "minute": 39, "second": 11}
